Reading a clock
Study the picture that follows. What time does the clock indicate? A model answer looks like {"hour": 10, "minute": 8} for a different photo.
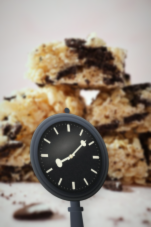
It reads {"hour": 8, "minute": 8}
